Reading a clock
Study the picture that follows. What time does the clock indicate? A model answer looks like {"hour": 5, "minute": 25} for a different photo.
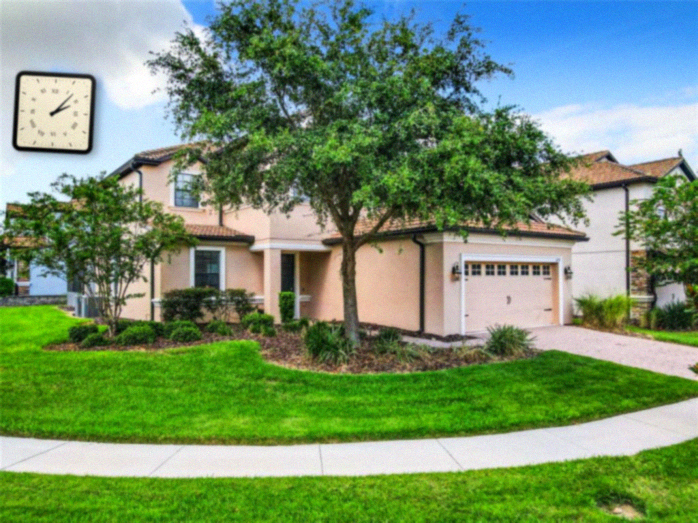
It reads {"hour": 2, "minute": 7}
